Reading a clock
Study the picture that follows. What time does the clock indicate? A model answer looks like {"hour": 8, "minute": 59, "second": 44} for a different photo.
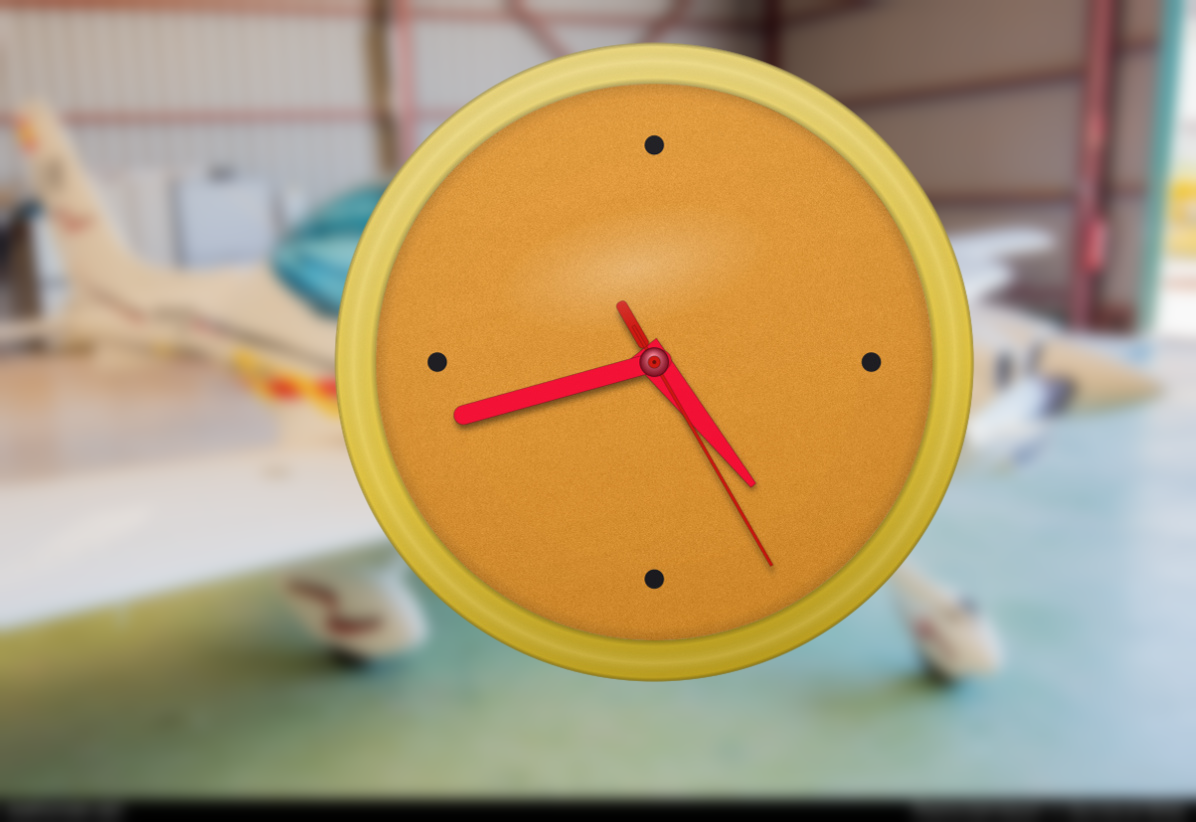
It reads {"hour": 4, "minute": 42, "second": 25}
